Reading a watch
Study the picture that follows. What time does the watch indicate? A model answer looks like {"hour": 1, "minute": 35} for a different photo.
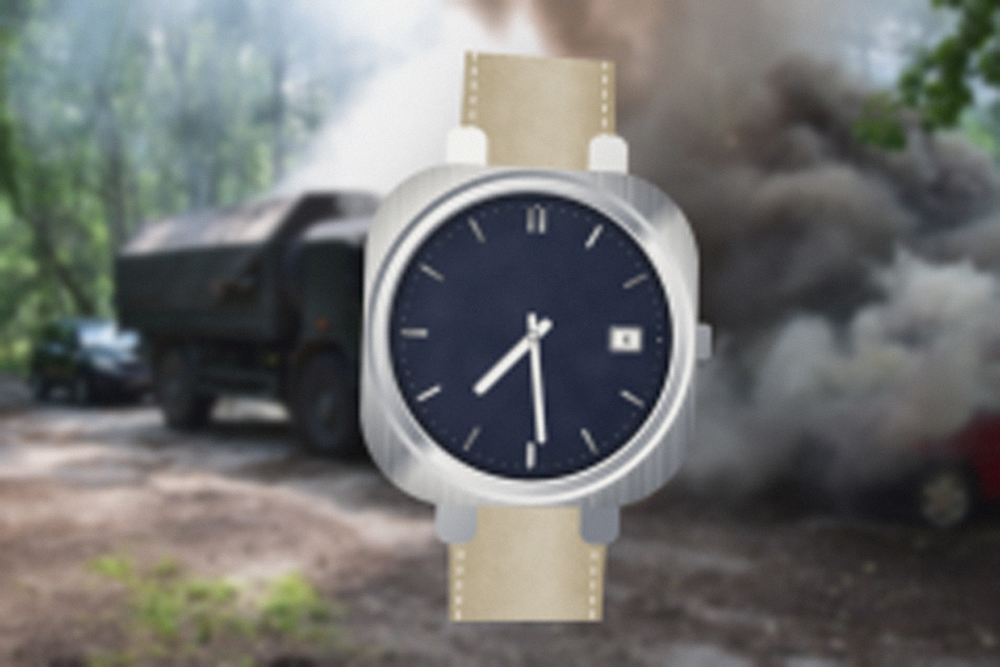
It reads {"hour": 7, "minute": 29}
